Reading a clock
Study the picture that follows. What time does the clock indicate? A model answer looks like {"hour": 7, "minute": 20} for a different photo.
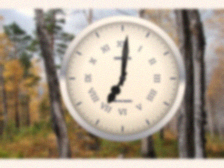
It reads {"hour": 7, "minute": 1}
